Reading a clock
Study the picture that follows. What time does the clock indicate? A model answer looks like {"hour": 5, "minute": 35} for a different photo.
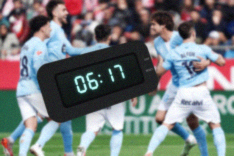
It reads {"hour": 6, "minute": 17}
